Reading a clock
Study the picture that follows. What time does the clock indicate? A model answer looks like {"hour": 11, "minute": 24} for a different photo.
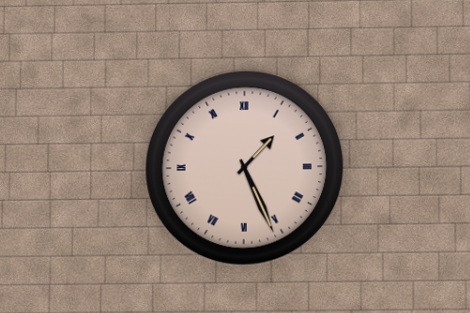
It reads {"hour": 1, "minute": 26}
